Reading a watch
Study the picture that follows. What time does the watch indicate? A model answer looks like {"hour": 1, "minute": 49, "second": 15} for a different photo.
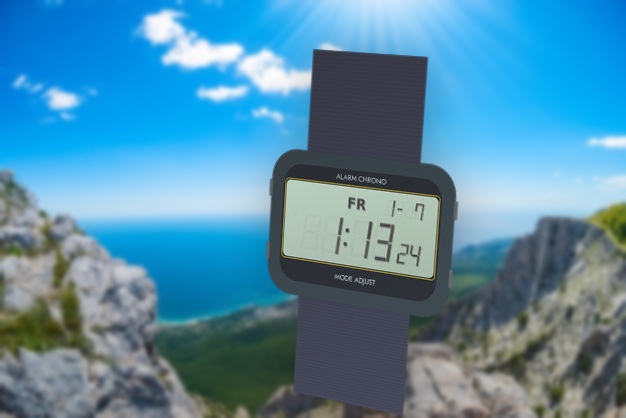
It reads {"hour": 1, "minute": 13, "second": 24}
